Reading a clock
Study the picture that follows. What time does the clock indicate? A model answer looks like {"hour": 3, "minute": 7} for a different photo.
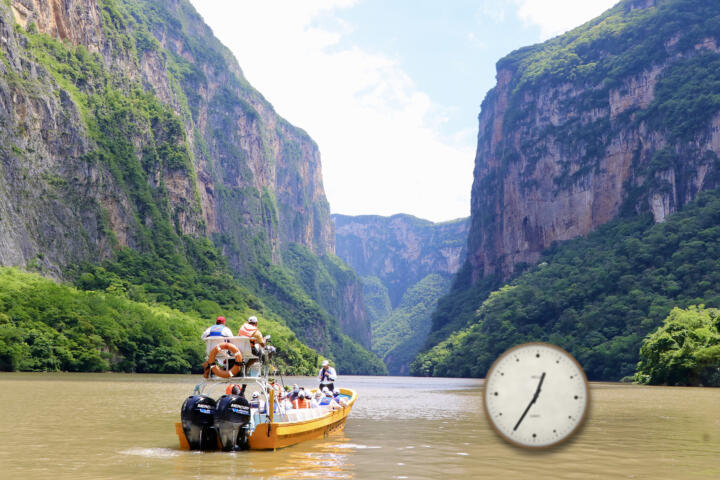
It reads {"hour": 12, "minute": 35}
